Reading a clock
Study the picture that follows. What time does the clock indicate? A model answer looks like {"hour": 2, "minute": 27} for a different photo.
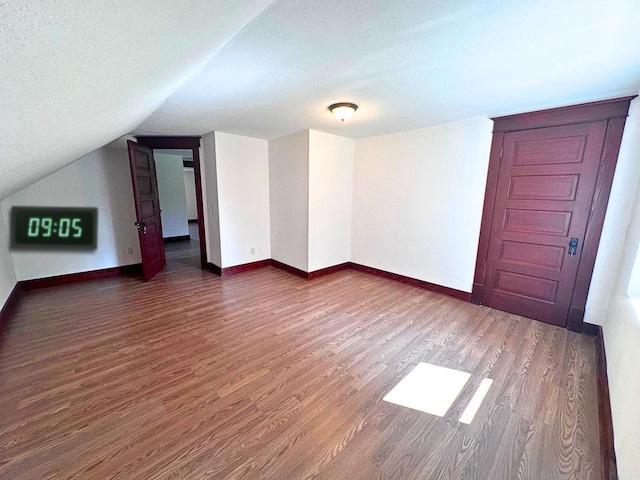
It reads {"hour": 9, "minute": 5}
